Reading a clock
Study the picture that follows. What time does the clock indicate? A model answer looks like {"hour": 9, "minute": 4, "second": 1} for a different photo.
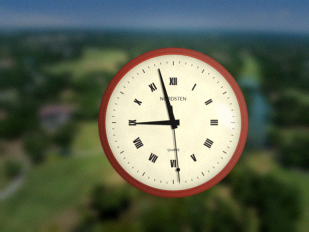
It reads {"hour": 8, "minute": 57, "second": 29}
